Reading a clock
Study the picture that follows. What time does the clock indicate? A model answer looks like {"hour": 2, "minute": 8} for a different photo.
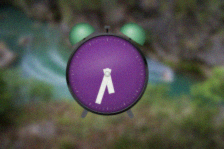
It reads {"hour": 5, "minute": 33}
